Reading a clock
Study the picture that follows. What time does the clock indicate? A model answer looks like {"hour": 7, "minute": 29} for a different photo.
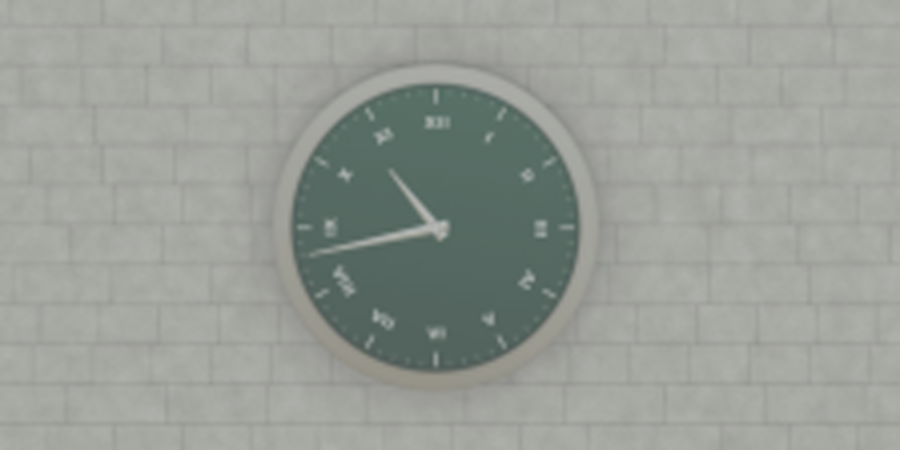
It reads {"hour": 10, "minute": 43}
